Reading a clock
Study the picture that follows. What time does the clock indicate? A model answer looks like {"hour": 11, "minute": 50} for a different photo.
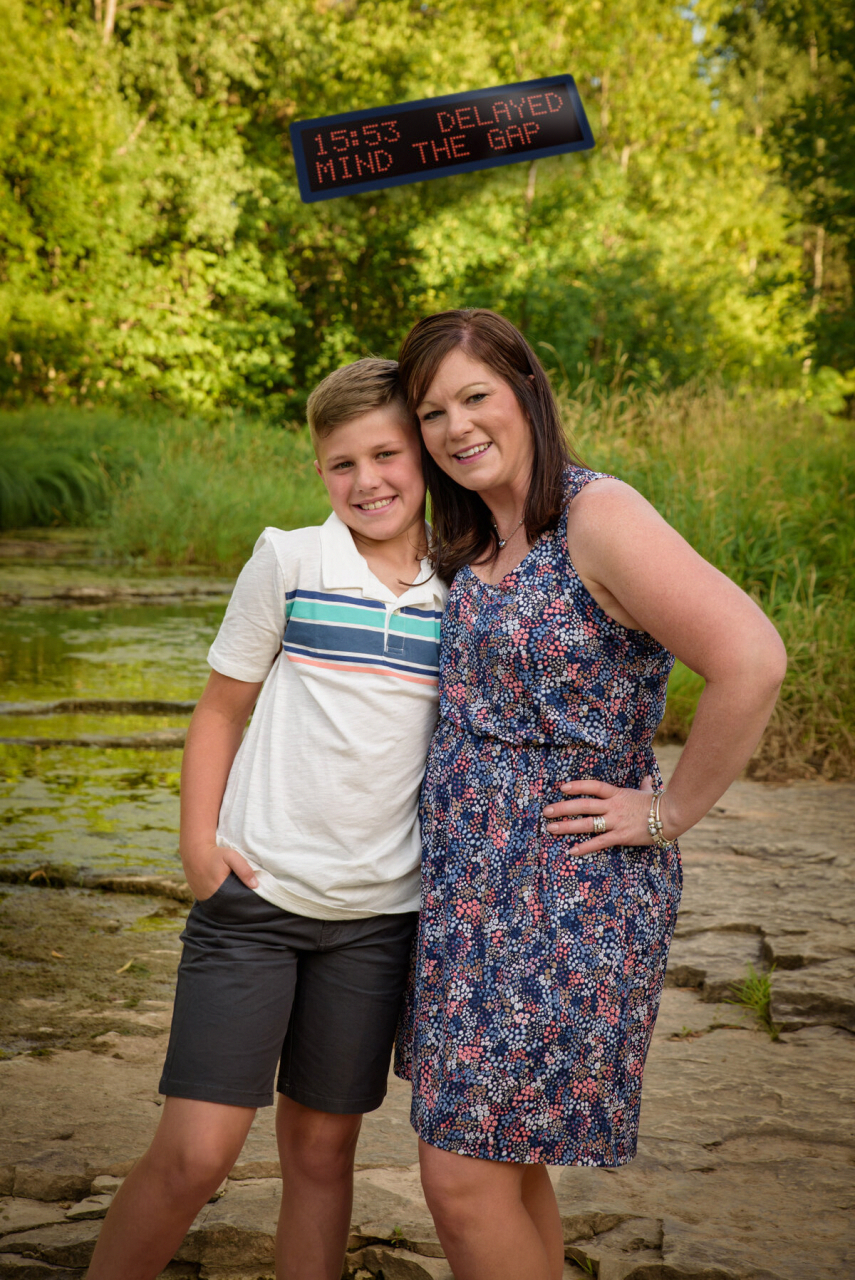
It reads {"hour": 15, "minute": 53}
